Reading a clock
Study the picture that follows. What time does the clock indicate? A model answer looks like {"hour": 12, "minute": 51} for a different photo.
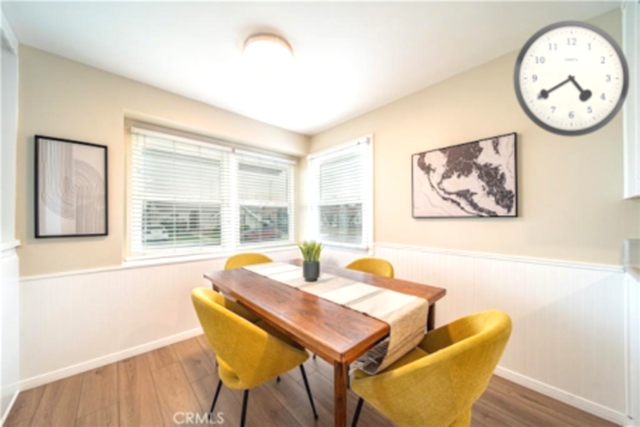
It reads {"hour": 4, "minute": 40}
